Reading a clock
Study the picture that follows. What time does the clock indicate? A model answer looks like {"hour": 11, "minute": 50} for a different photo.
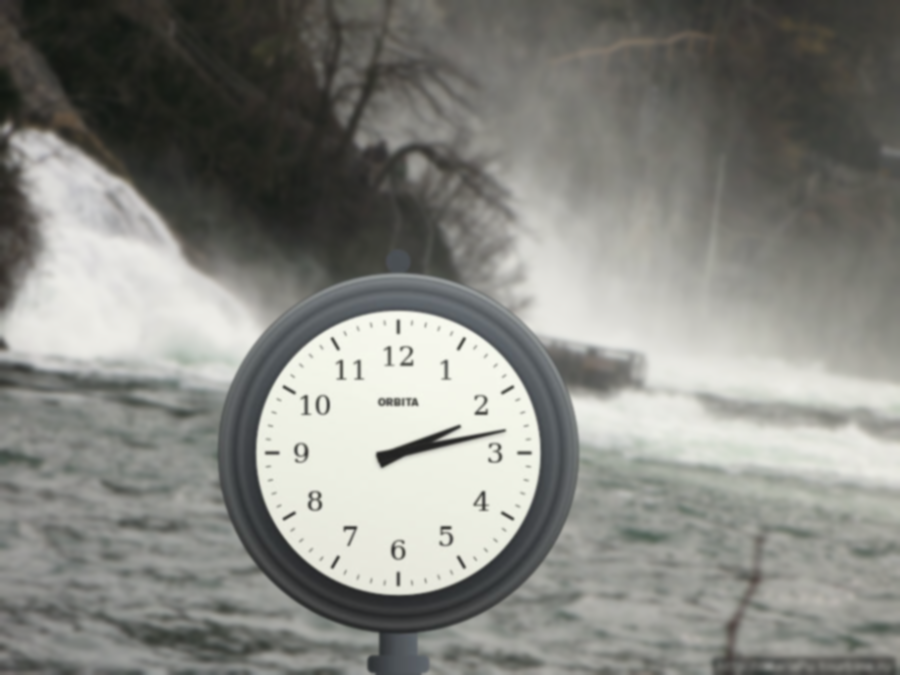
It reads {"hour": 2, "minute": 13}
